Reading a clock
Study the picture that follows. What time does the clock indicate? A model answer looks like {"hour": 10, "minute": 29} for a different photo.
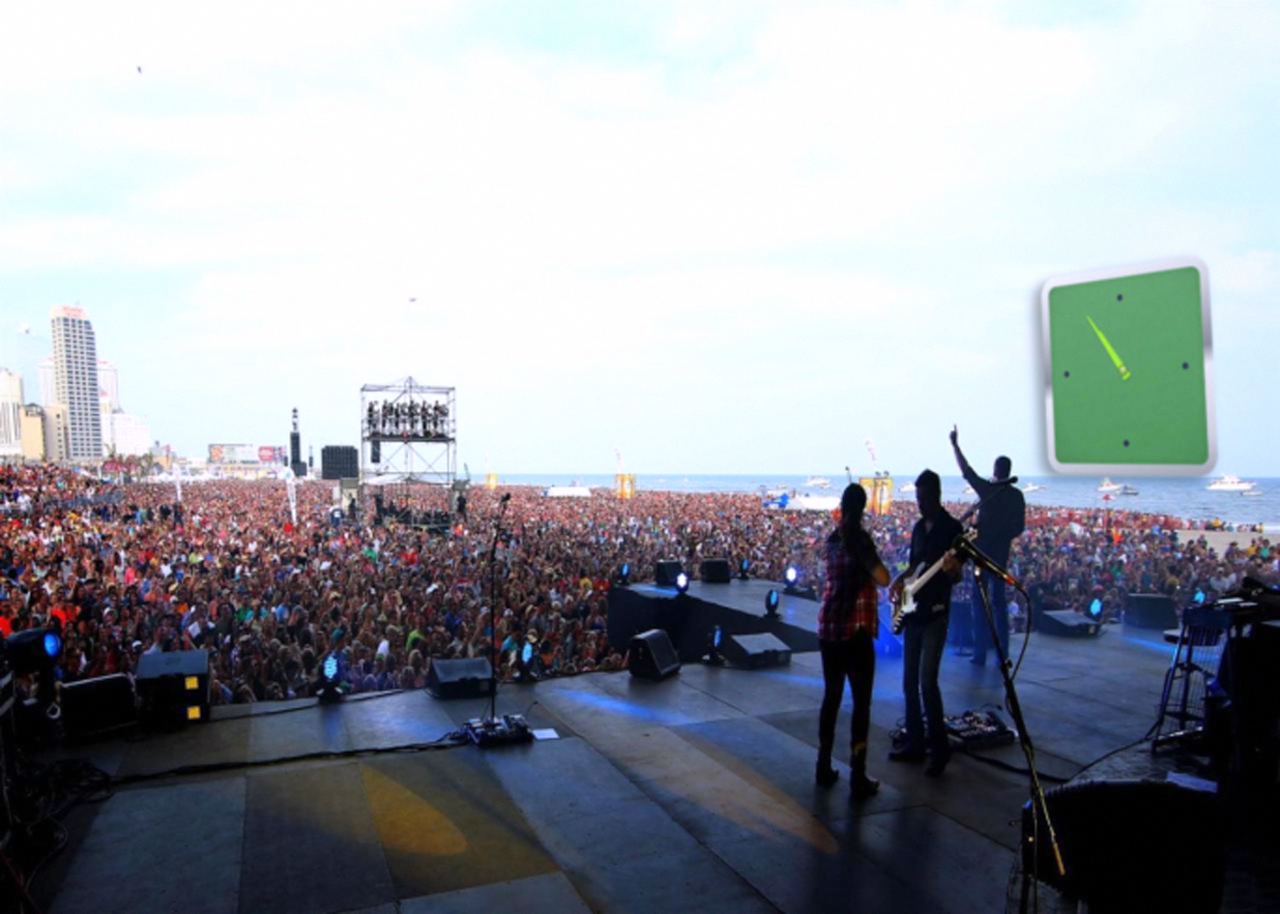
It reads {"hour": 10, "minute": 54}
